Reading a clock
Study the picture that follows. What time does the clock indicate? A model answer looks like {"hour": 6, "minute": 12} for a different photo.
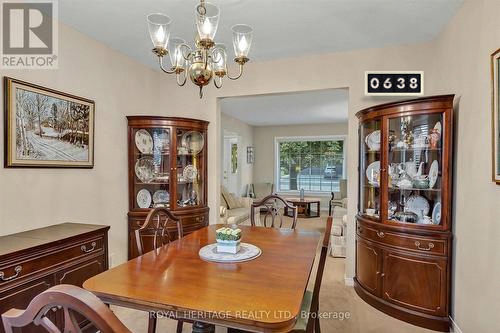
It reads {"hour": 6, "minute": 38}
